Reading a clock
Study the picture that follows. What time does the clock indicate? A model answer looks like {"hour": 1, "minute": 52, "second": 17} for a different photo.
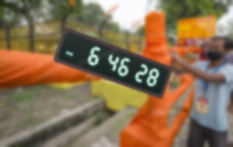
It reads {"hour": 6, "minute": 46, "second": 28}
